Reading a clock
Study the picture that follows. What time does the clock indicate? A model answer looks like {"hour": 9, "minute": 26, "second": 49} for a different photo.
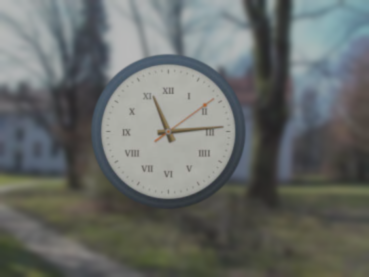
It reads {"hour": 11, "minute": 14, "second": 9}
